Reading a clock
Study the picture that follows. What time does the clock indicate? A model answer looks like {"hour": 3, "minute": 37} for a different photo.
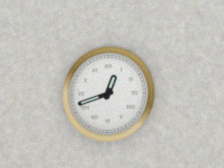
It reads {"hour": 12, "minute": 42}
